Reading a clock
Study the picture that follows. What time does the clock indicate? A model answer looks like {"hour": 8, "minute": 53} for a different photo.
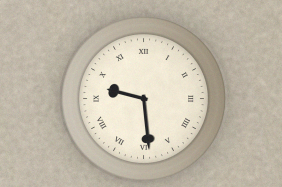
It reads {"hour": 9, "minute": 29}
